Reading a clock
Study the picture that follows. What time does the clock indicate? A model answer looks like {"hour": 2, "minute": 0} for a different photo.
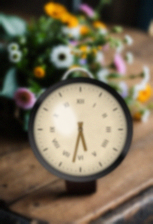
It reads {"hour": 5, "minute": 32}
